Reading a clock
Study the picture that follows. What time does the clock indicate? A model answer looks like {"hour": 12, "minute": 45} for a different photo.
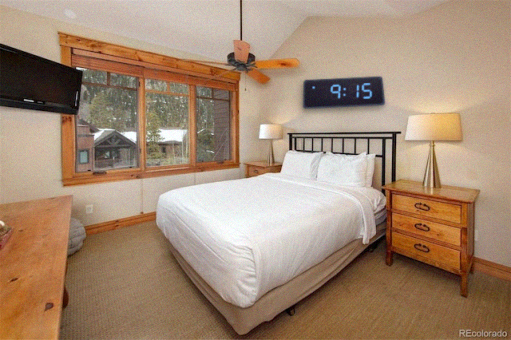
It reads {"hour": 9, "minute": 15}
